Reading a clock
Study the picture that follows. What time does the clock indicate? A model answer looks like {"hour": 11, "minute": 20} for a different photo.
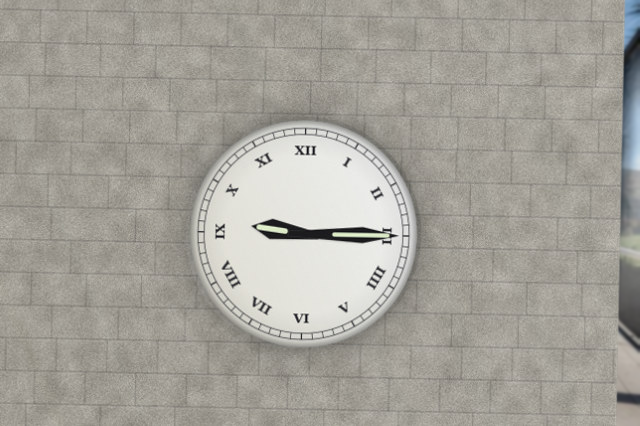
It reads {"hour": 9, "minute": 15}
